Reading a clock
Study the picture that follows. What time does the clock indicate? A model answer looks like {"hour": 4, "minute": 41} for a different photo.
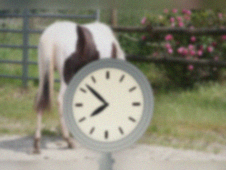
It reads {"hour": 7, "minute": 52}
